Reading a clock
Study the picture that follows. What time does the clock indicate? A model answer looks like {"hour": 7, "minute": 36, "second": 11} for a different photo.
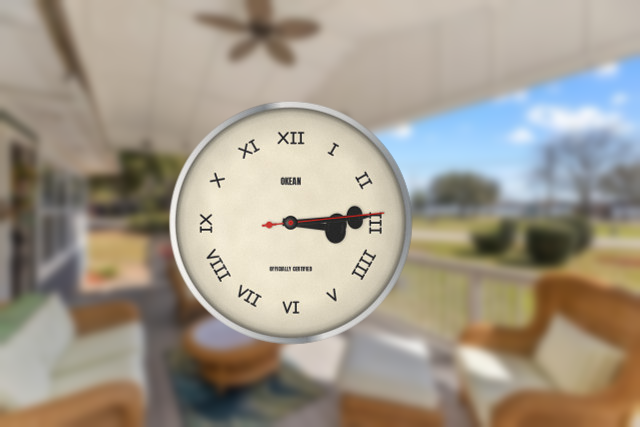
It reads {"hour": 3, "minute": 14, "second": 14}
